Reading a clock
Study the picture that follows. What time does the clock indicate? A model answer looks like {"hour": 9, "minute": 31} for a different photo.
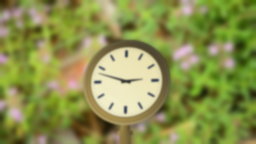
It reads {"hour": 2, "minute": 48}
